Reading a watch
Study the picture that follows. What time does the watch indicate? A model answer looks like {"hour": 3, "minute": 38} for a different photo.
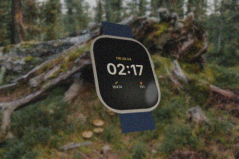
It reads {"hour": 2, "minute": 17}
